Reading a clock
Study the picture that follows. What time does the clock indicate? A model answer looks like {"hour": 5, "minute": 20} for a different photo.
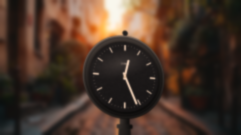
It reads {"hour": 12, "minute": 26}
